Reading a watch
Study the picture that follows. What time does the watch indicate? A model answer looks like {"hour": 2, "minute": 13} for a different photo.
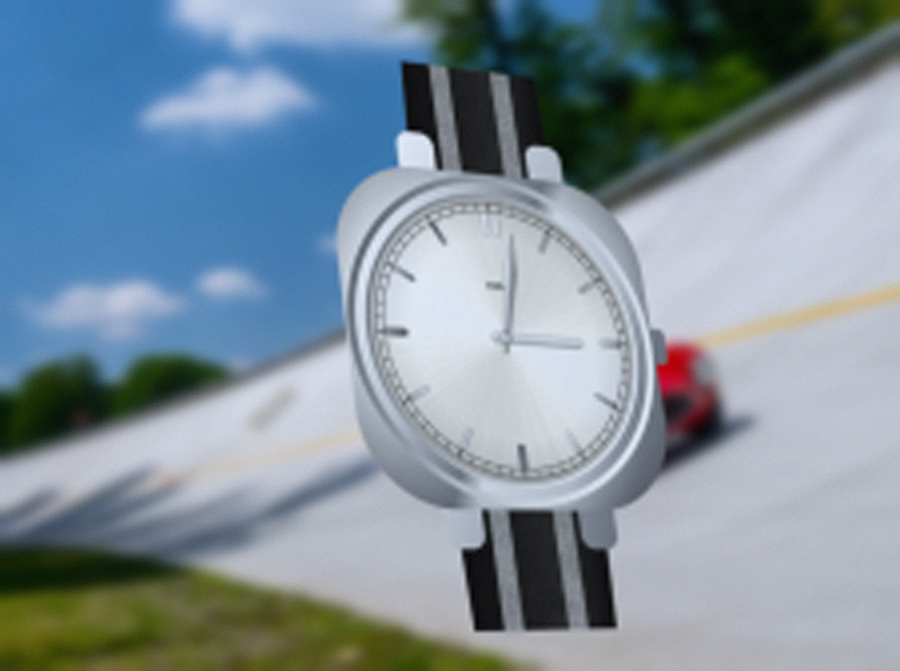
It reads {"hour": 3, "minute": 2}
